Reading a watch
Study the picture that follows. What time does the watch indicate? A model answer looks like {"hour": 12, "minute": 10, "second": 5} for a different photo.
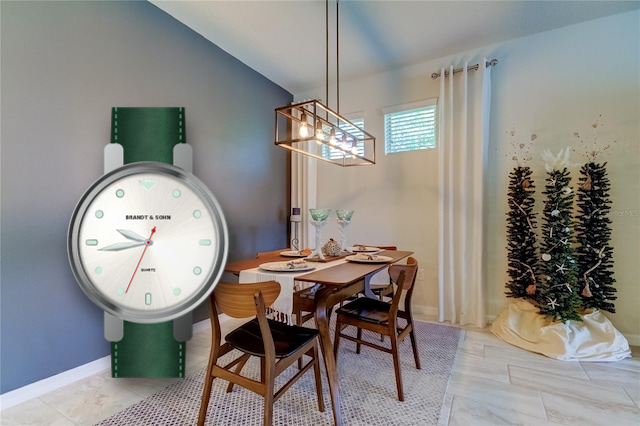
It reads {"hour": 9, "minute": 43, "second": 34}
